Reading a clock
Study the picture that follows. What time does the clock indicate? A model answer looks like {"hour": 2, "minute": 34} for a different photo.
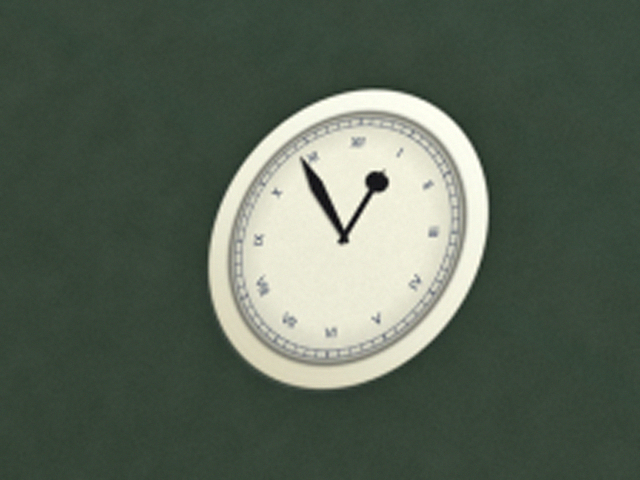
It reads {"hour": 12, "minute": 54}
